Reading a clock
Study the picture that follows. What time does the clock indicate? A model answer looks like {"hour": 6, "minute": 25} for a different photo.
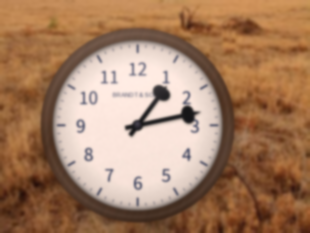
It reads {"hour": 1, "minute": 13}
